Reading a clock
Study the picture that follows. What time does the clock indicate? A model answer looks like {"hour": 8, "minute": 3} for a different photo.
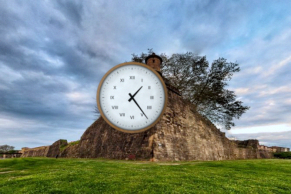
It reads {"hour": 1, "minute": 24}
